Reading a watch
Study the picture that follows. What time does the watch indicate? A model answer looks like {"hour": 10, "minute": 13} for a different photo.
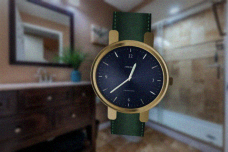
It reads {"hour": 12, "minute": 38}
